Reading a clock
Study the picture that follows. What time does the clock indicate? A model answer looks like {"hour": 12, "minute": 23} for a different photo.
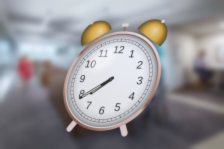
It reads {"hour": 7, "minute": 39}
